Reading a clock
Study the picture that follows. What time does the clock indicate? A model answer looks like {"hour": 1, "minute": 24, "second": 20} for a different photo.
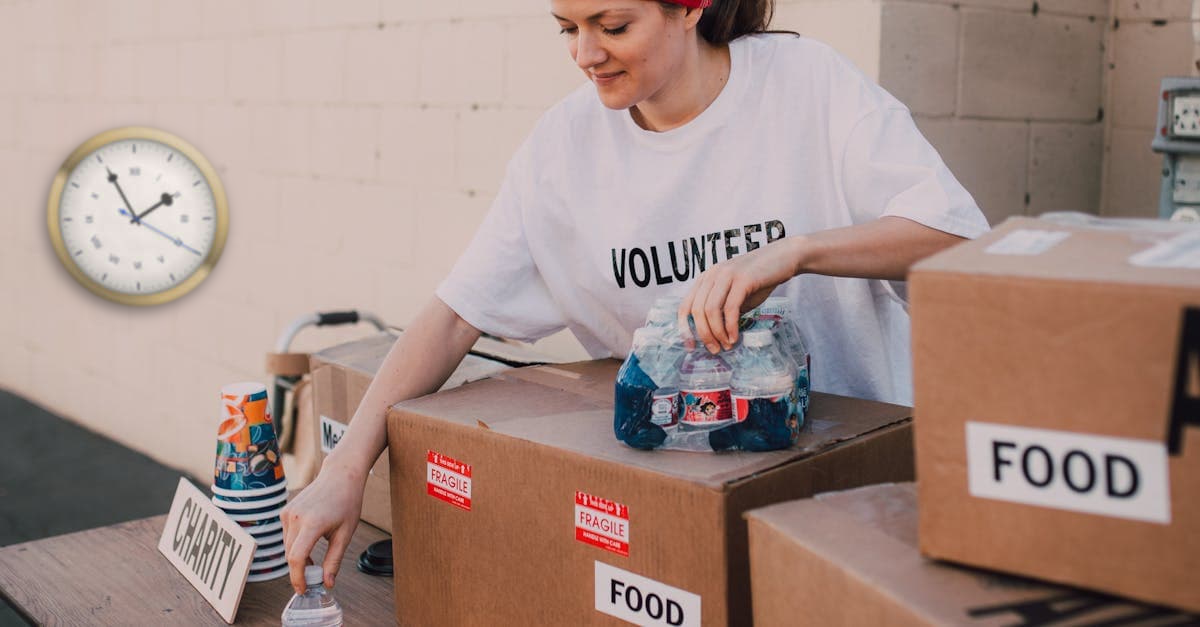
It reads {"hour": 1, "minute": 55, "second": 20}
